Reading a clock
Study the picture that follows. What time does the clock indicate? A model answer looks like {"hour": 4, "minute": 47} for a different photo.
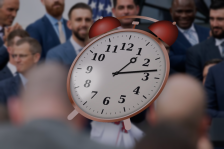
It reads {"hour": 1, "minute": 13}
